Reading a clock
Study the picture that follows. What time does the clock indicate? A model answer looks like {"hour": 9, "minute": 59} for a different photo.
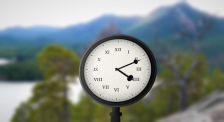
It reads {"hour": 4, "minute": 11}
